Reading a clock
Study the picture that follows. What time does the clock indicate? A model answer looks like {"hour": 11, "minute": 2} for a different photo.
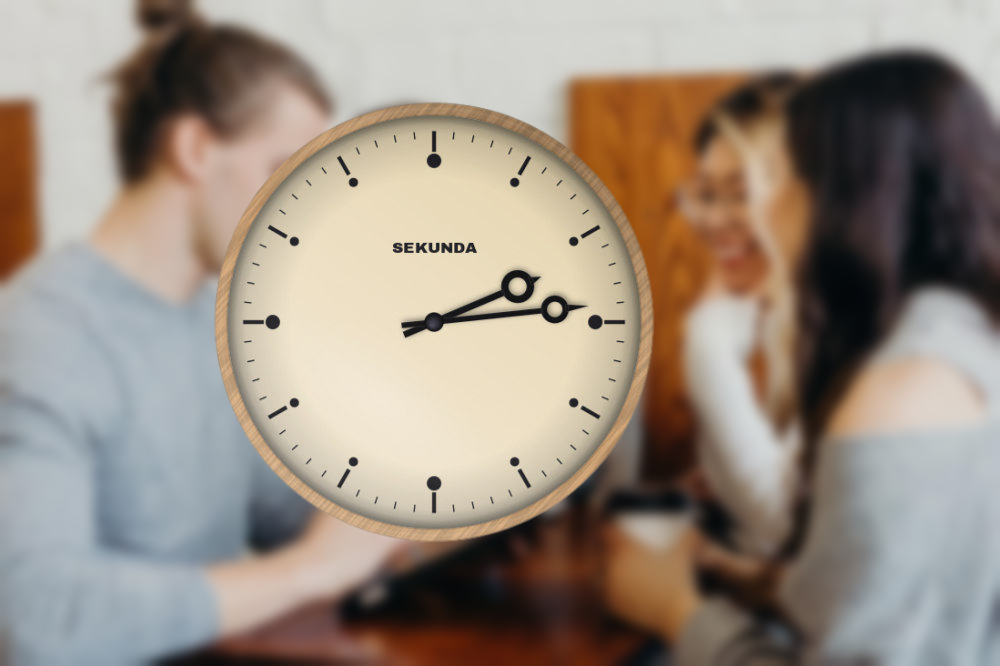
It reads {"hour": 2, "minute": 14}
